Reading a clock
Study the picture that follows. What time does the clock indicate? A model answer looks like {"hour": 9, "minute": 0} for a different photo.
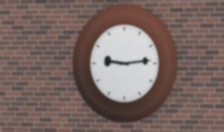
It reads {"hour": 9, "minute": 14}
